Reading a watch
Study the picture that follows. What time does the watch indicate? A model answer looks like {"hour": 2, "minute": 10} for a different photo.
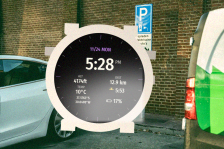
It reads {"hour": 5, "minute": 28}
